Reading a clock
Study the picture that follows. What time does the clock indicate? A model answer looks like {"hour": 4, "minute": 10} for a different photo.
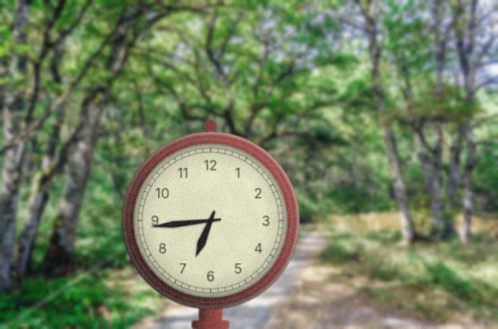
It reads {"hour": 6, "minute": 44}
